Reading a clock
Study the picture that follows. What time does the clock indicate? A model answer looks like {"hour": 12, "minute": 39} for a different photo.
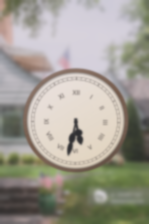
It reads {"hour": 5, "minute": 32}
